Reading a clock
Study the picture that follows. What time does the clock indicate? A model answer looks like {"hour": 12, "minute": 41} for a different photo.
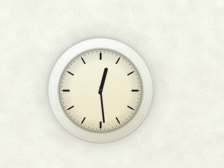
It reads {"hour": 12, "minute": 29}
